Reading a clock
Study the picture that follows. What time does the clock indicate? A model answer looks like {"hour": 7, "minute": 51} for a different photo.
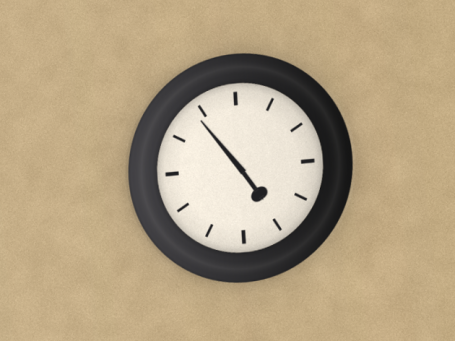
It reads {"hour": 4, "minute": 54}
